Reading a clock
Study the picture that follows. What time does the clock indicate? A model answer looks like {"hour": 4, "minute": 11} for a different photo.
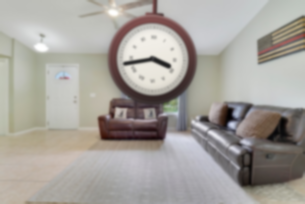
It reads {"hour": 3, "minute": 43}
